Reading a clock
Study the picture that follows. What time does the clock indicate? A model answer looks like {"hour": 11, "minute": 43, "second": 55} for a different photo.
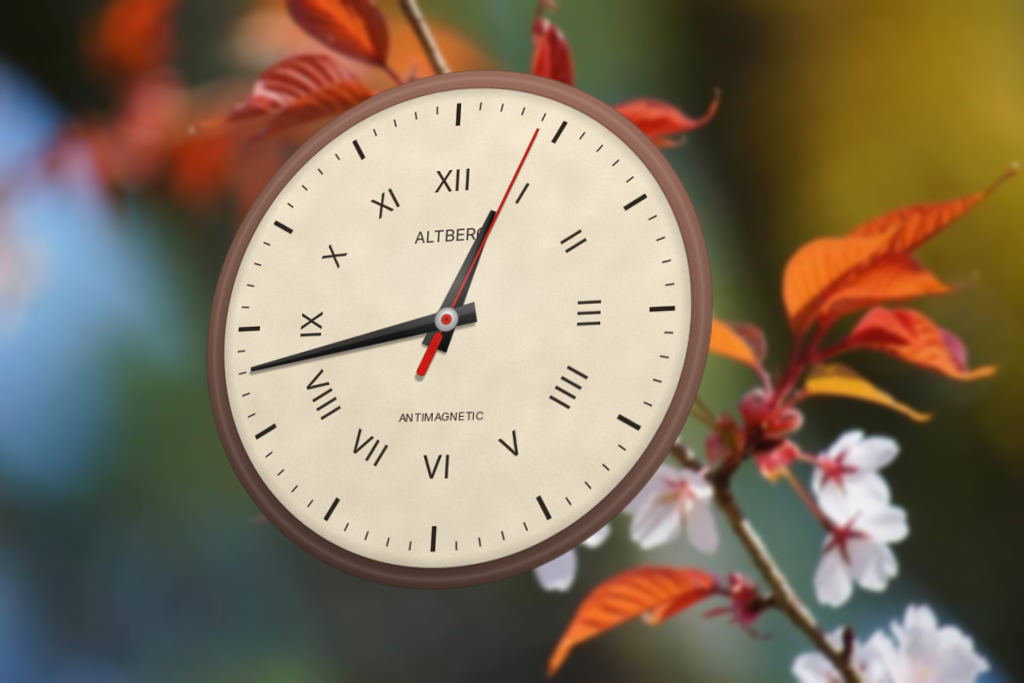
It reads {"hour": 12, "minute": 43, "second": 4}
